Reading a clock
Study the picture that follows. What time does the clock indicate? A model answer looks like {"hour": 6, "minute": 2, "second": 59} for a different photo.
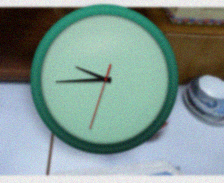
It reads {"hour": 9, "minute": 44, "second": 33}
